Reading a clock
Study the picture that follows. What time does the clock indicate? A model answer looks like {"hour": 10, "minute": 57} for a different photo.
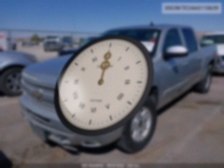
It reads {"hour": 12, "minute": 0}
